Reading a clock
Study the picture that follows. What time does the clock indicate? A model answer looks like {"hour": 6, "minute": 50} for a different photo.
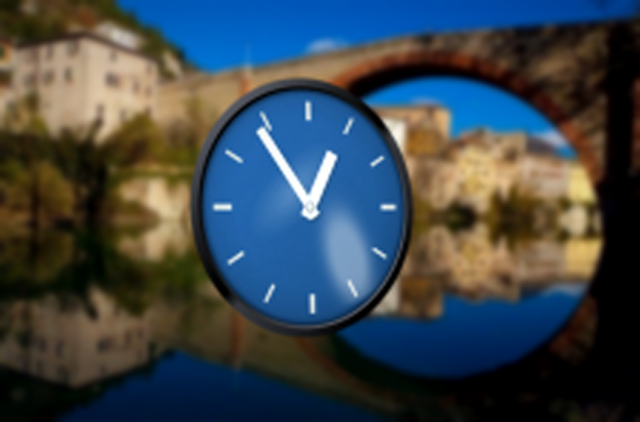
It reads {"hour": 12, "minute": 54}
